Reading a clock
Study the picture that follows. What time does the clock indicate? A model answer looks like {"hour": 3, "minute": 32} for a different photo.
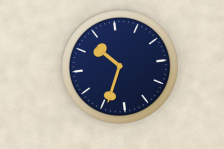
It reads {"hour": 10, "minute": 34}
